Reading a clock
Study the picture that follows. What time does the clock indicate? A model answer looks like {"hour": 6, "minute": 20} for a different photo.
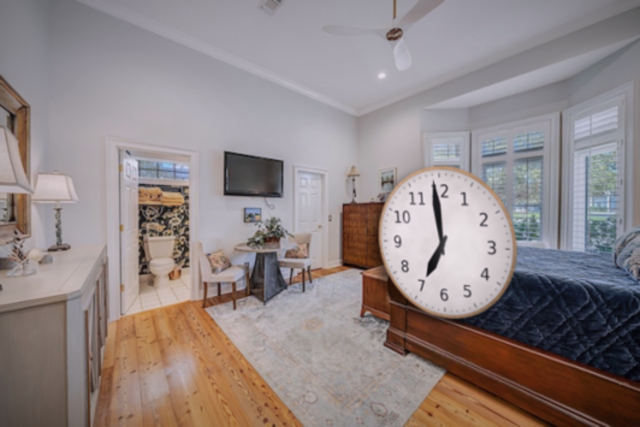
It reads {"hour": 6, "minute": 59}
